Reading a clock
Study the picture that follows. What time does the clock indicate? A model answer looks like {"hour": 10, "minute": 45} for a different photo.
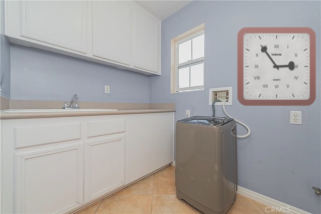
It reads {"hour": 2, "minute": 54}
